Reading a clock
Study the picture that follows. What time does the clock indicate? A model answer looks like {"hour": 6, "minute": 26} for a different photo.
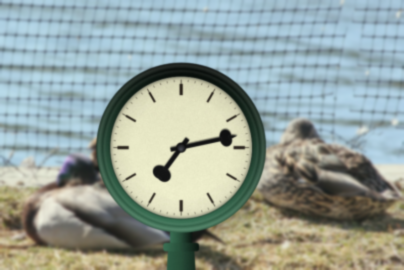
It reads {"hour": 7, "minute": 13}
